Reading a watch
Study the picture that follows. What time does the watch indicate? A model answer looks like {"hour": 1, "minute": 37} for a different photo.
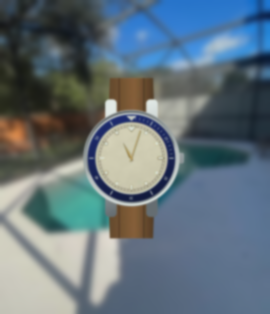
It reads {"hour": 11, "minute": 3}
